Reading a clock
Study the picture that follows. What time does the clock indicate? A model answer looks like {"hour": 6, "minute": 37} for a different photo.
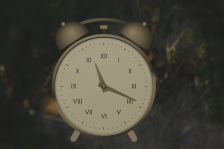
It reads {"hour": 11, "minute": 19}
